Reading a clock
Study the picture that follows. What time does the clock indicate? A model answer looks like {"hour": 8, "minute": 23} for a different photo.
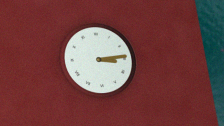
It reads {"hour": 3, "minute": 14}
